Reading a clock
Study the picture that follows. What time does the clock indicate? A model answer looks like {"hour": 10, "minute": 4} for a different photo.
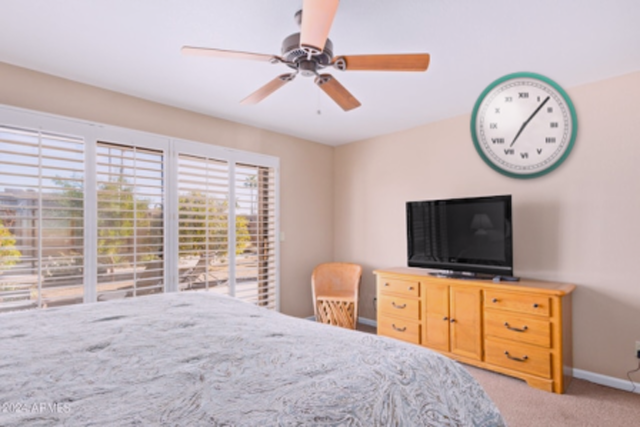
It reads {"hour": 7, "minute": 7}
